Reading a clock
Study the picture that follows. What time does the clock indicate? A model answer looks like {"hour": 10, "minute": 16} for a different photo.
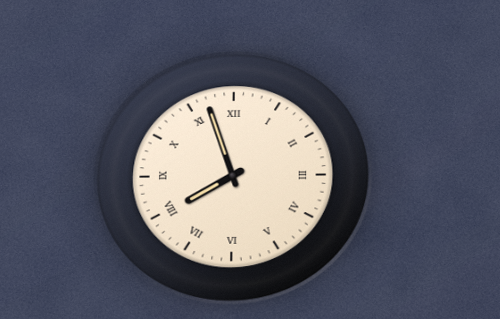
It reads {"hour": 7, "minute": 57}
